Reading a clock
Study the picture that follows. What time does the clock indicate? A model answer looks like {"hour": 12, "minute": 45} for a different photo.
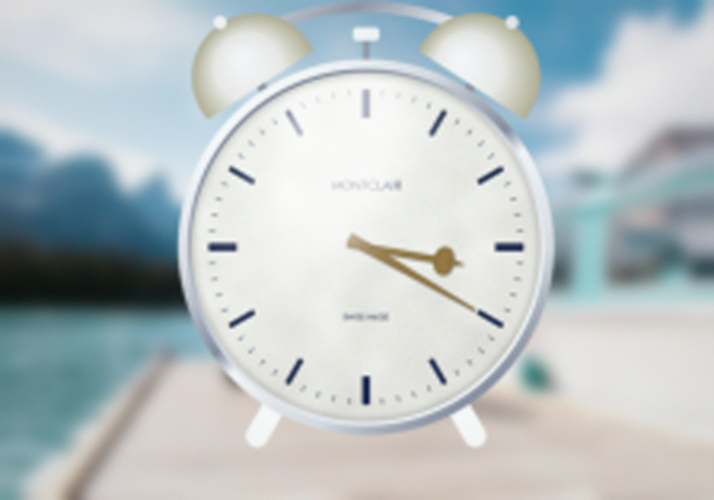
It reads {"hour": 3, "minute": 20}
